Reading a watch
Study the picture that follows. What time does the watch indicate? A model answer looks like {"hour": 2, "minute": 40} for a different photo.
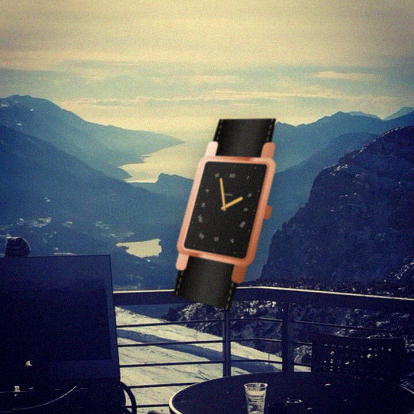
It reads {"hour": 1, "minute": 56}
